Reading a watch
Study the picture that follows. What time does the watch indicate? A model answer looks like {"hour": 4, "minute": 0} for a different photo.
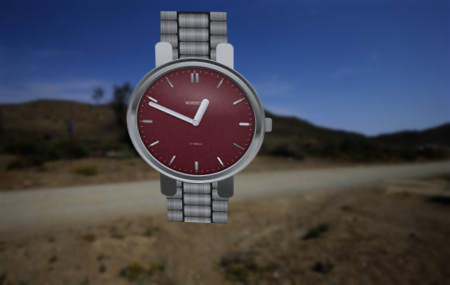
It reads {"hour": 12, "minute": 49}
